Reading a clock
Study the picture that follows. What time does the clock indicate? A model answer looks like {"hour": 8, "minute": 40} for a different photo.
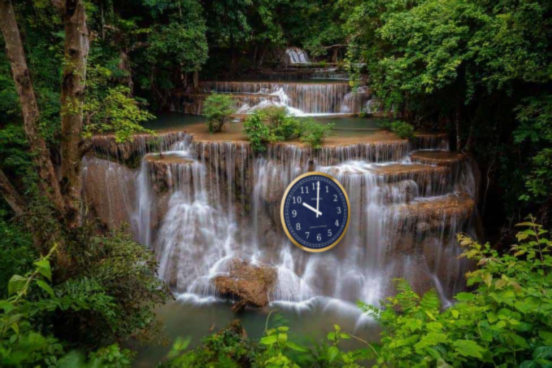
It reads {"hour": 10, "minute": 1}
